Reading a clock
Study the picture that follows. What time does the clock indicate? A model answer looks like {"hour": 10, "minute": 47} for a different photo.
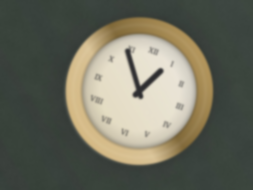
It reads {"hour": 12, "minute": 54}
